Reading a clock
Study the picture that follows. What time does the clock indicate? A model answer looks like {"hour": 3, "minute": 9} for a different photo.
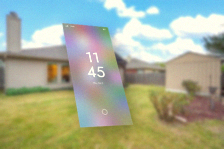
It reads {"hour": 11, "minute": 45}
